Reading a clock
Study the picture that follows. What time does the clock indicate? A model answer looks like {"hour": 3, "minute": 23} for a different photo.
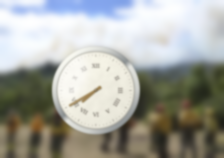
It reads {"hour": 7, "minute": 40}
